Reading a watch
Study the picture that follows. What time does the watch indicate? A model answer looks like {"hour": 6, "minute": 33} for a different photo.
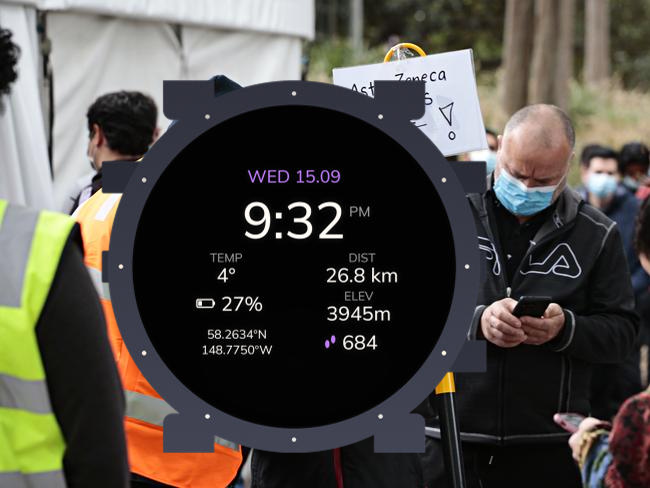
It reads {"hour": 9, "minute": 32}
